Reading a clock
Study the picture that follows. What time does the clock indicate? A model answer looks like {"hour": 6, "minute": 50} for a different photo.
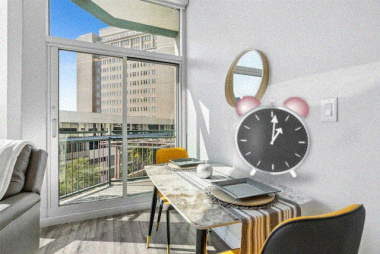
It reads {"hour": 1, "minute": 1}
